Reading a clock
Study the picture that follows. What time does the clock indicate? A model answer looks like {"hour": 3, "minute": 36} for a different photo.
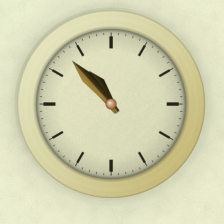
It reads {"hour": 10, "minute": 53}
